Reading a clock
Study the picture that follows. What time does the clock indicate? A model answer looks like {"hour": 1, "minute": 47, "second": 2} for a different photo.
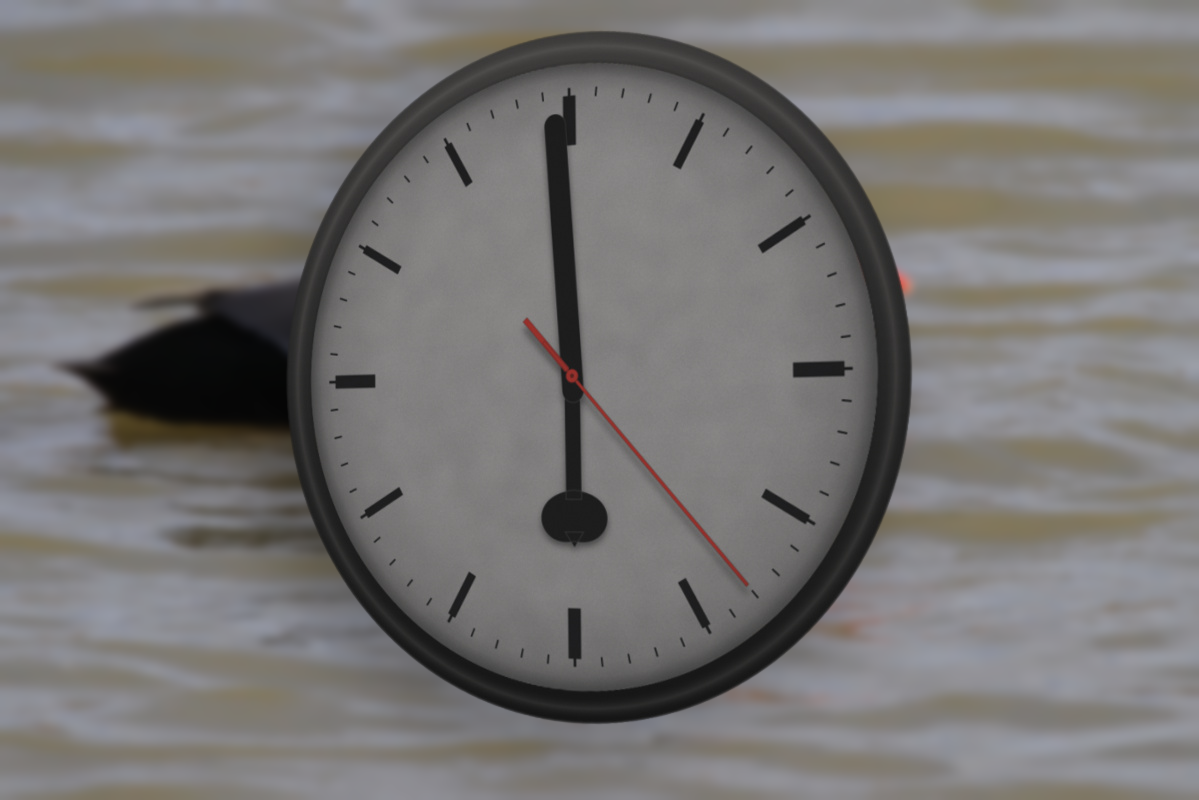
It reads {"hour": 5, "minute": 59, "second": 23}
